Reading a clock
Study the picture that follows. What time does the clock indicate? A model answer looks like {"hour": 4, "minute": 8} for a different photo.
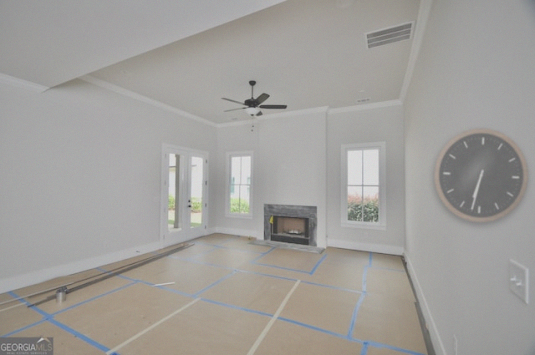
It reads {"hour": 6, "minute": 32}
